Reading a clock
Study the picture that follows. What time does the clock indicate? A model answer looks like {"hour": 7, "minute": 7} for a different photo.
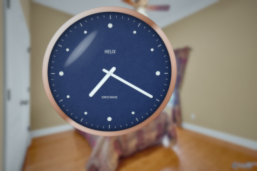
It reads {"hour": 7, "minute": 20}
